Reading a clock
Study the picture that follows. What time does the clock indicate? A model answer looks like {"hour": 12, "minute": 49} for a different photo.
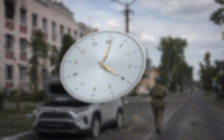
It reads {"hour": 4, "minute": 1}
